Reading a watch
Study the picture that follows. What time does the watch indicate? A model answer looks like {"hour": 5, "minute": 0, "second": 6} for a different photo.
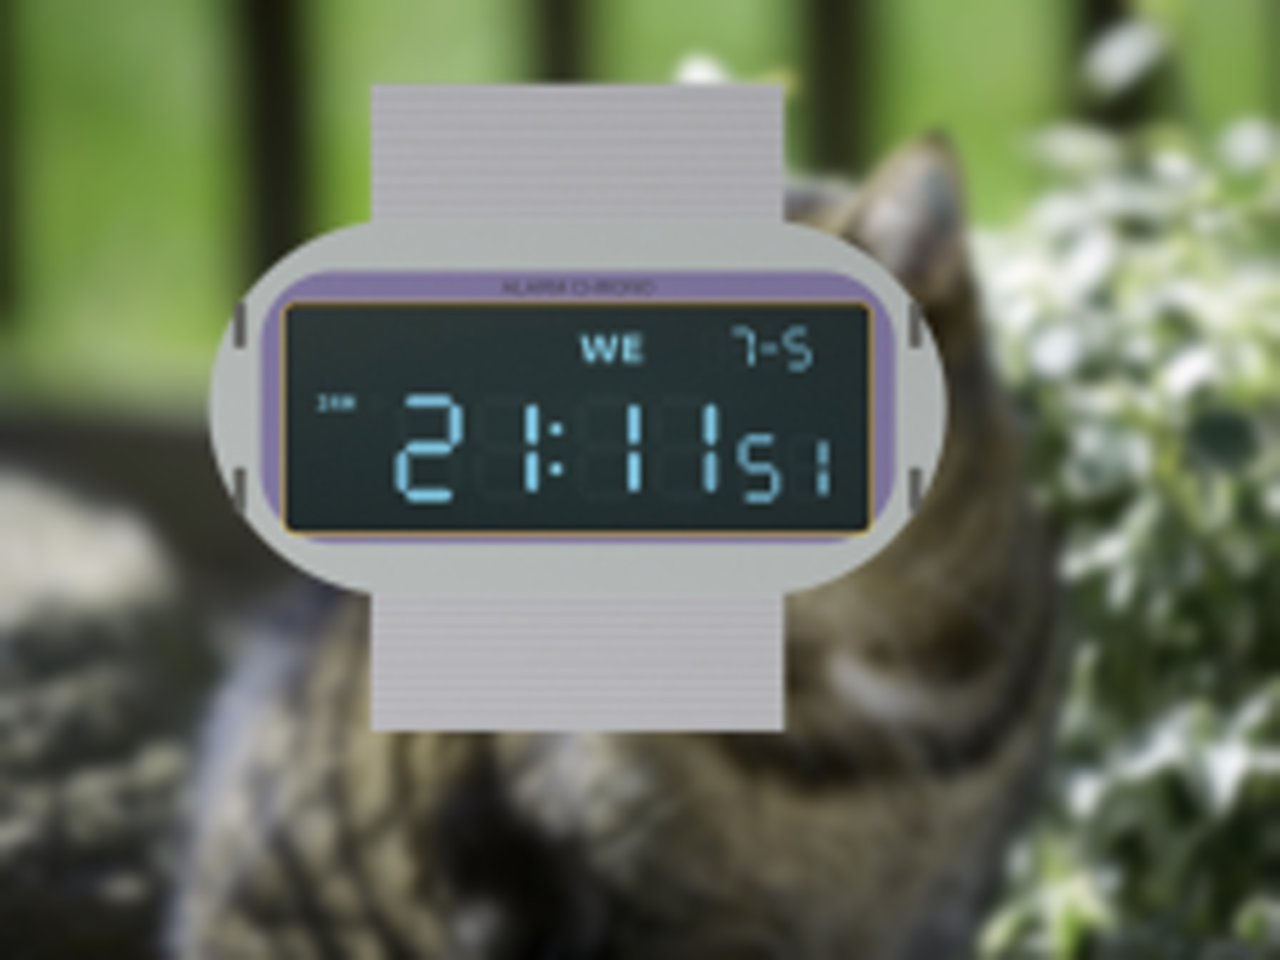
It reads {"hour": 21, "minute": 11, "second": 51}
